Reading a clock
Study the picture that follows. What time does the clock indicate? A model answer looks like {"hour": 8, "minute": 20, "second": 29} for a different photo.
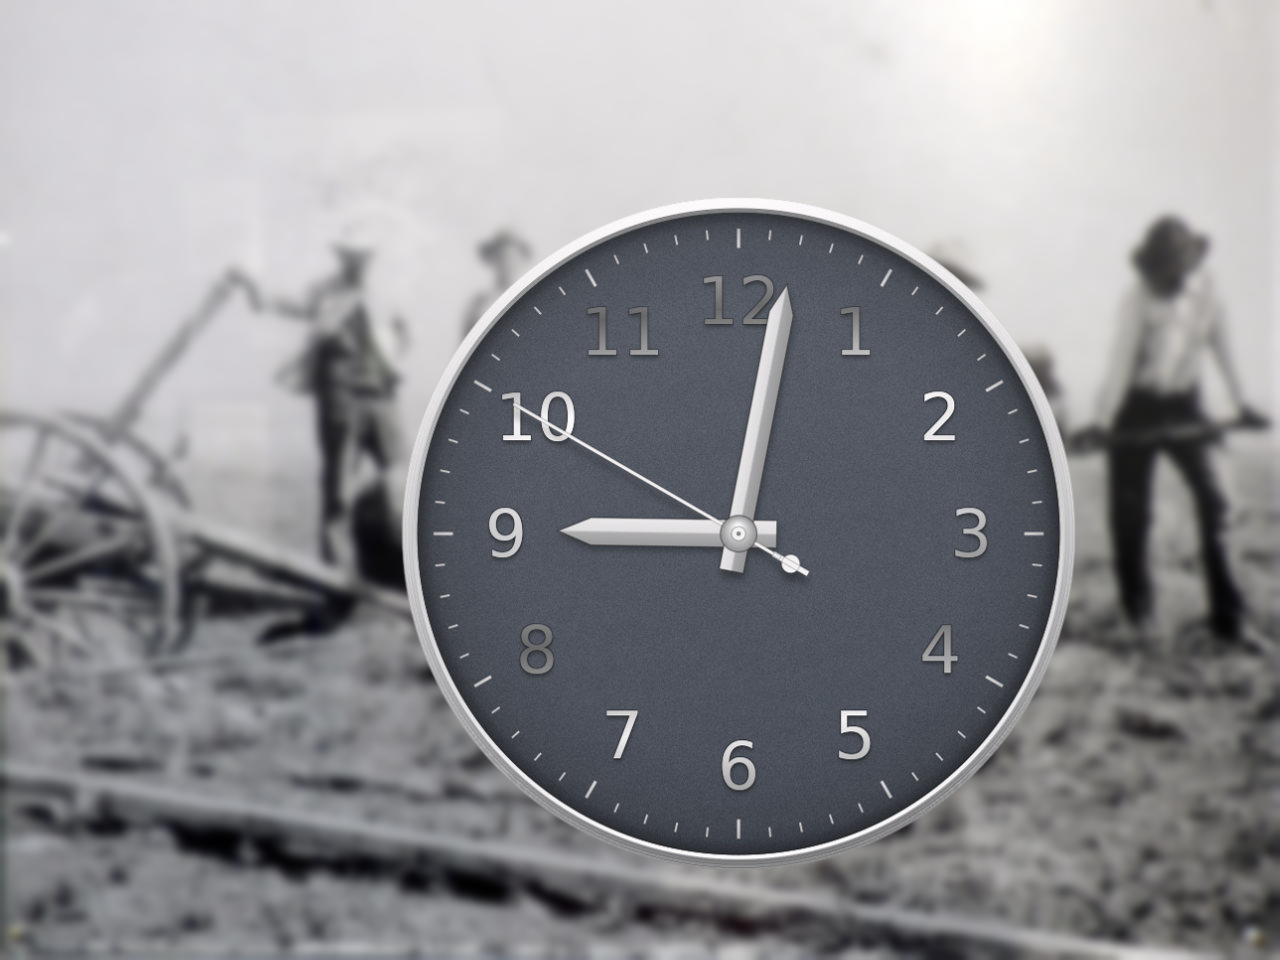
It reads {"hour": 9, "minute": 1, "second": 50}
